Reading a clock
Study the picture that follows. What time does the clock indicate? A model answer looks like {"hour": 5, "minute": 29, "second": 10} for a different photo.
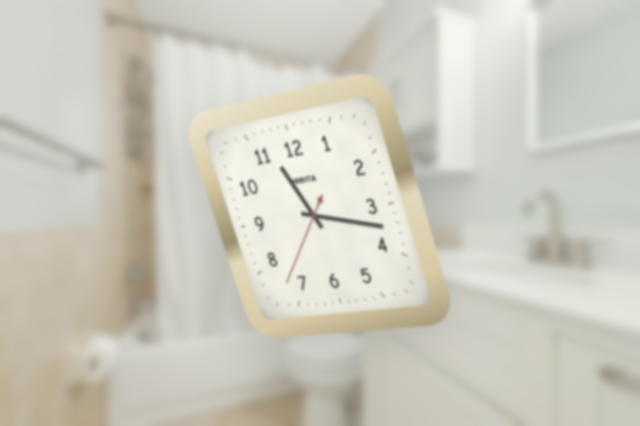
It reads {"hour": 11, "minute": 17, "second": 37}
